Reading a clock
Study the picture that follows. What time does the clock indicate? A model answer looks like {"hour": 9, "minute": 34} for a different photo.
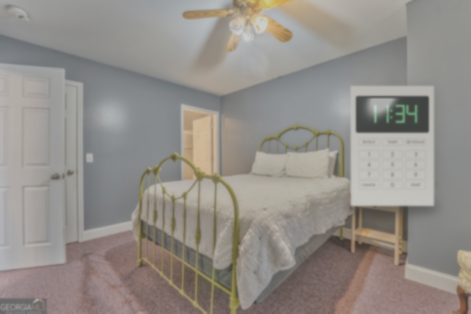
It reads {"hour": 11, "minute": 34}
